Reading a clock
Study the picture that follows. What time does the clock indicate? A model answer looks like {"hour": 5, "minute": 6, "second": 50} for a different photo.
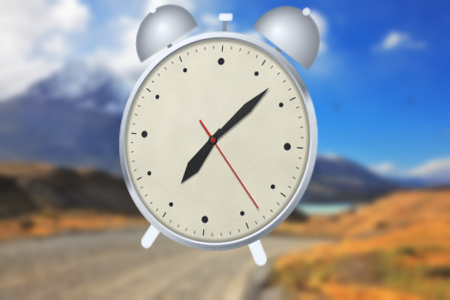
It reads {"hour": 7, "minute": 7, "second": 23}
